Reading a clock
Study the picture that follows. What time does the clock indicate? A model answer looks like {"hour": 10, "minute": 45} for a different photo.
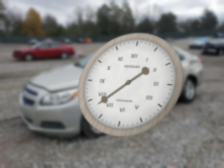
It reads {"hour": 1, "minute": 38}
